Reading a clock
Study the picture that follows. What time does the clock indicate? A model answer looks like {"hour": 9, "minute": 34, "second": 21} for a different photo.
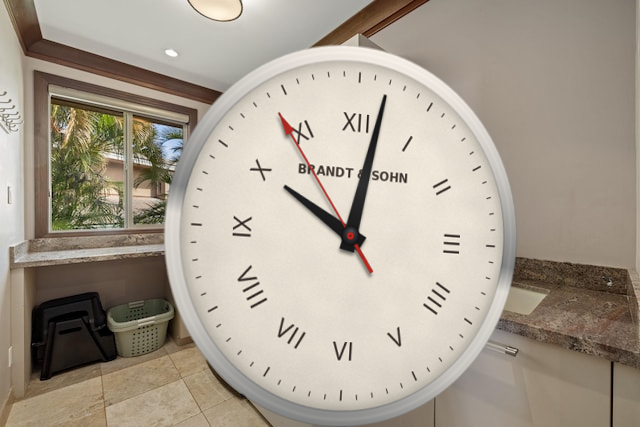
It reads {"hour": 10, "minute": 1, "second": 54}
